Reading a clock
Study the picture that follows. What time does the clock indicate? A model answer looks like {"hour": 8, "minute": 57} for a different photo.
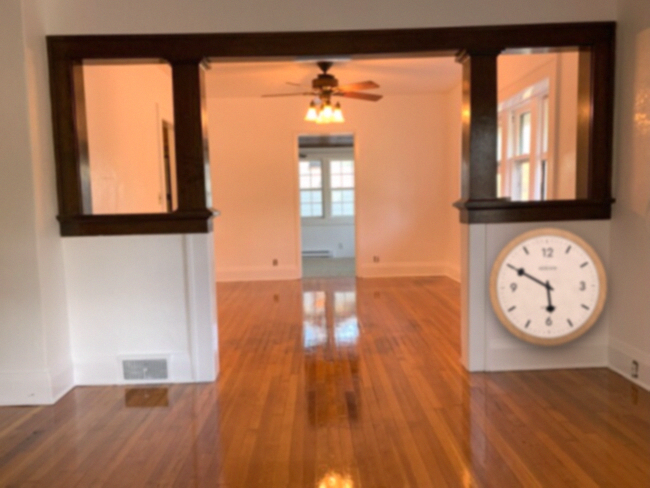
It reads {"hour": 5, "minute": 50}
